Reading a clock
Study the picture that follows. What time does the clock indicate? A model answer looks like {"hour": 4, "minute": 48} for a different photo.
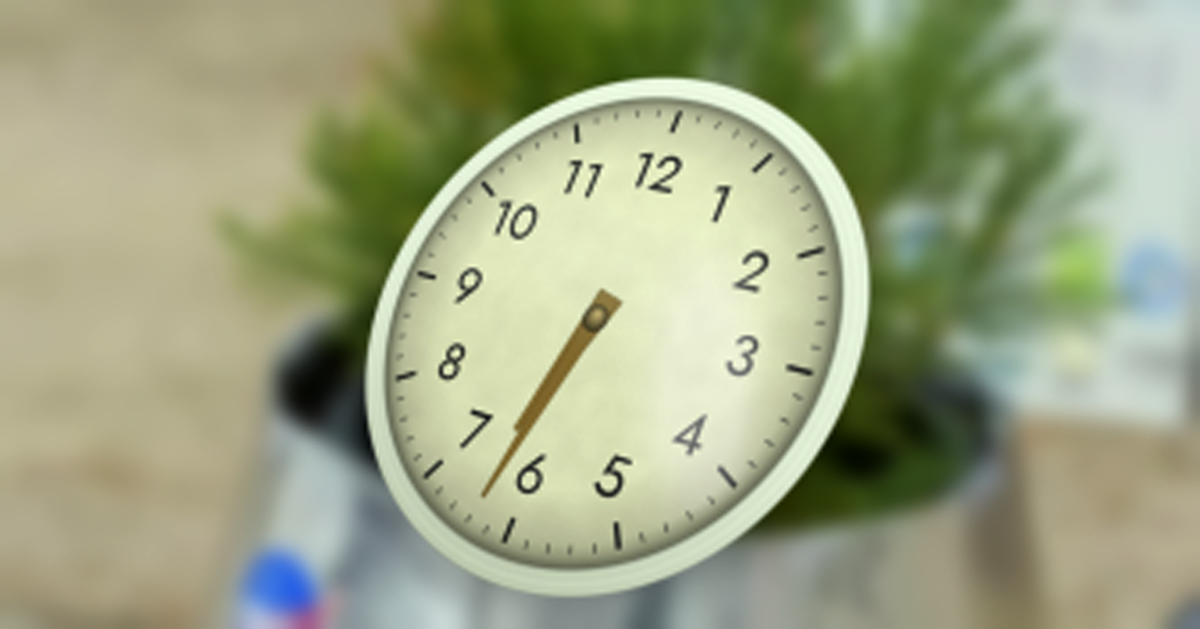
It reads {"hour": 6, "minute": 32}
